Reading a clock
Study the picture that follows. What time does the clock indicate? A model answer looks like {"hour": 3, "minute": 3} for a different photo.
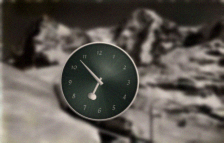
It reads {"hour": 6, "minute": 53}
